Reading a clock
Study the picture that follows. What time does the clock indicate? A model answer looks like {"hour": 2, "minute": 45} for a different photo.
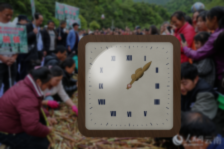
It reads {"hour": 1, "minute": 7}
